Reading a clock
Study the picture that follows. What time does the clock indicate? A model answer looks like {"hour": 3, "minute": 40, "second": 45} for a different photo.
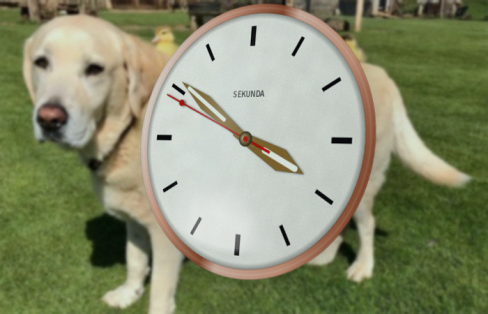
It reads {"hour": 3, "minute": 50, "second": 49}
